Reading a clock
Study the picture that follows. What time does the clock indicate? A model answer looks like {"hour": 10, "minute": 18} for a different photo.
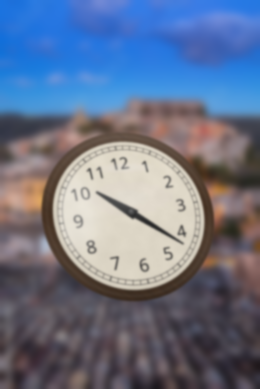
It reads {"hour": 10, "minute": 22}
